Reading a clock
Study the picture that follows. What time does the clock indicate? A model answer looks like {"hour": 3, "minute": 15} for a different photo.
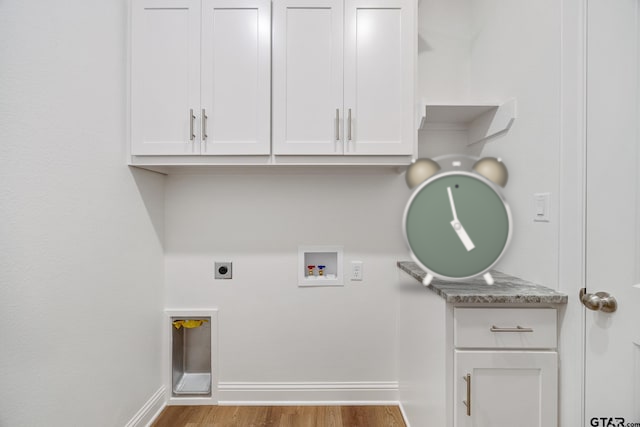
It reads {"hour": 4, "minute": 58}
